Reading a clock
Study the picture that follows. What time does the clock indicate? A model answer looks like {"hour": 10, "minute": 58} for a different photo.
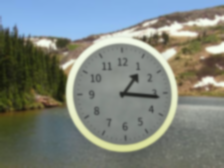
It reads {"hour": 1, "minute": 16}
